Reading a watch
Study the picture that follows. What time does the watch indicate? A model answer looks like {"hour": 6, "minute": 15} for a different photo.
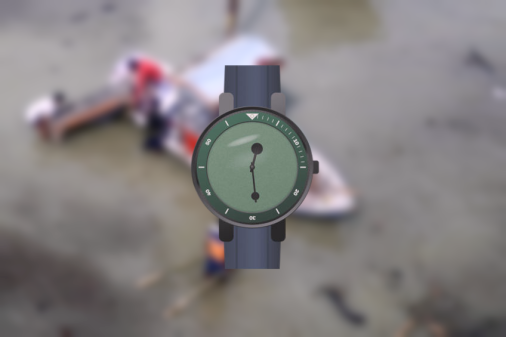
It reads {"hour": 12, "minute": 29}
